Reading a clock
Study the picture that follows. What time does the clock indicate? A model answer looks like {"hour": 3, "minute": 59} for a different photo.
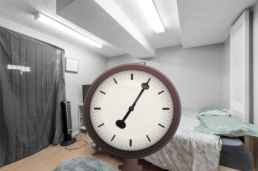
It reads {"hour": 7, "minute": 5}
